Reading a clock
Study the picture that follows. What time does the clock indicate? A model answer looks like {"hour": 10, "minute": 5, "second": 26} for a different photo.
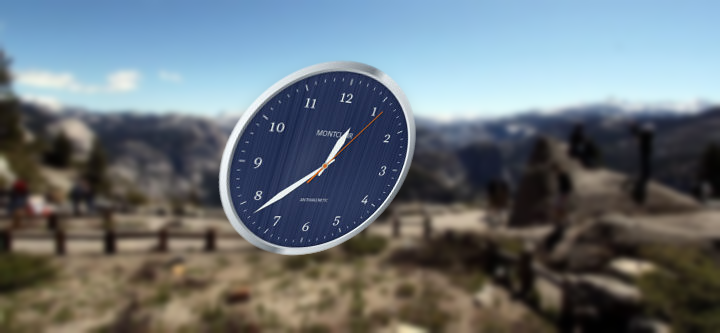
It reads {"hour": 12, "minute": 38, "second": 6}
